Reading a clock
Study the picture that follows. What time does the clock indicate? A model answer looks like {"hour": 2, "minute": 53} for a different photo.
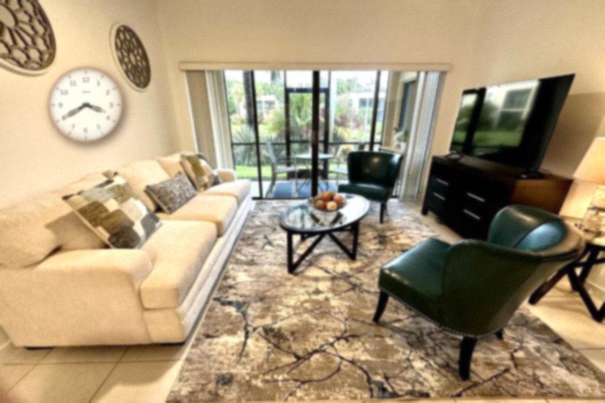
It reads {"hour": 3, "minute": 40}
